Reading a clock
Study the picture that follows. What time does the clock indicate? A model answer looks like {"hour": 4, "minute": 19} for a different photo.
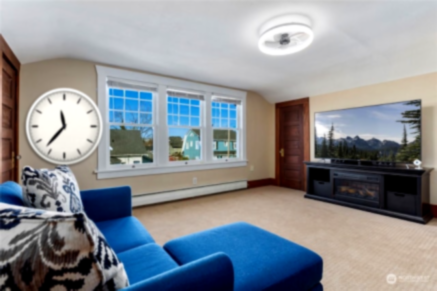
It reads {"hour": 11, "minute": 37}
